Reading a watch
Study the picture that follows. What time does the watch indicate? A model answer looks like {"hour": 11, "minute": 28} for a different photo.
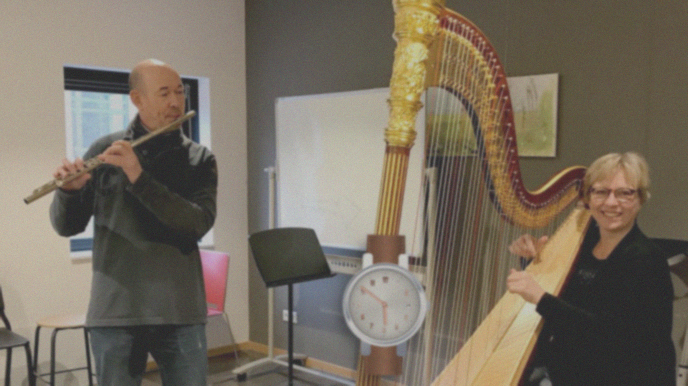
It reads {"hour": 5, "minute": 51}
